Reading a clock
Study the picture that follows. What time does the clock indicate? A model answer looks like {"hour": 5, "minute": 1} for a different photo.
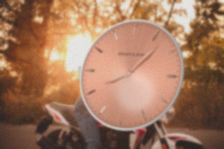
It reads {"hour": 8, "minute": 7}
